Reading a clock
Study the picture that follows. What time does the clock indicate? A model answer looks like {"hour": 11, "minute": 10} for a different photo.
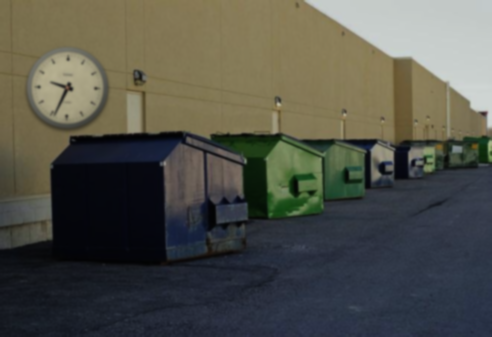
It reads {"hour": 9, "minute": 34}
